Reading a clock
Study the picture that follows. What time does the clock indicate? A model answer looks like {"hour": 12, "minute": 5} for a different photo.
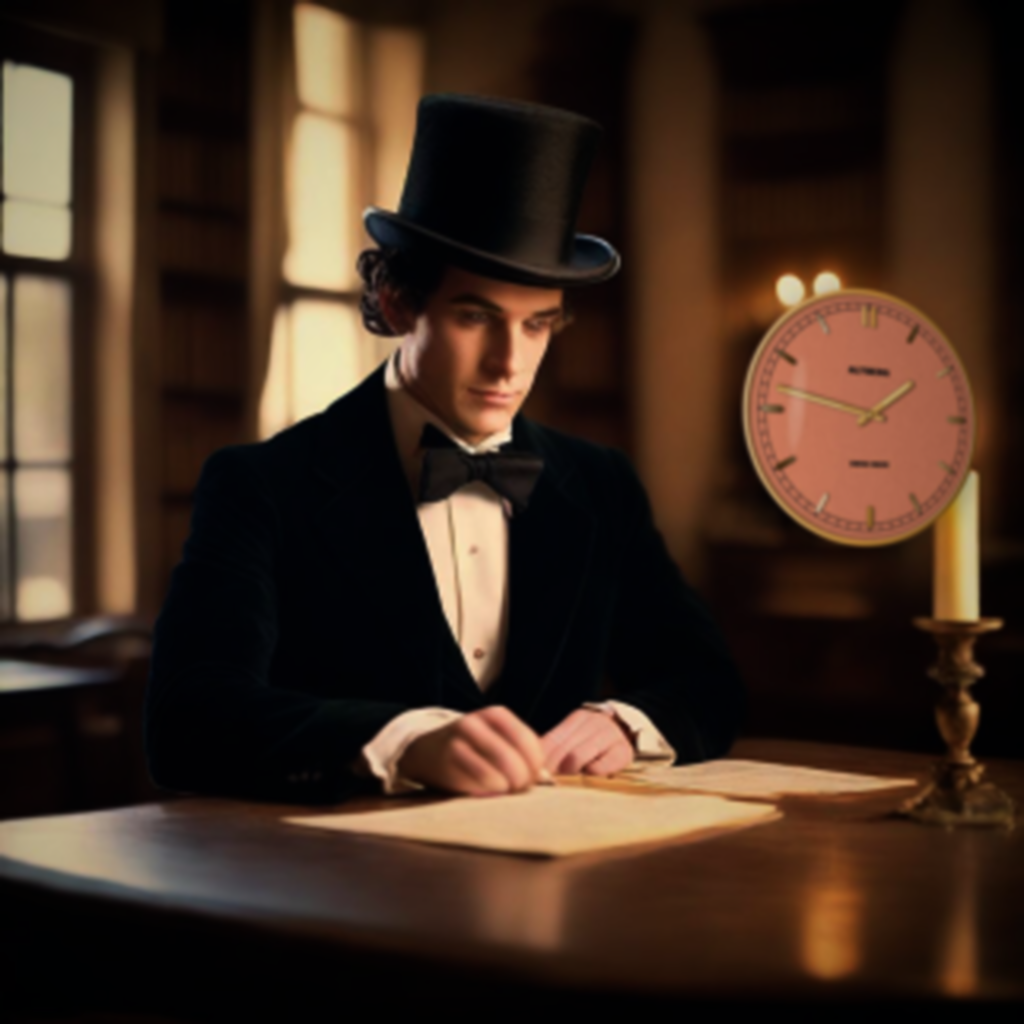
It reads {"hour": 1, "minute": 47}
